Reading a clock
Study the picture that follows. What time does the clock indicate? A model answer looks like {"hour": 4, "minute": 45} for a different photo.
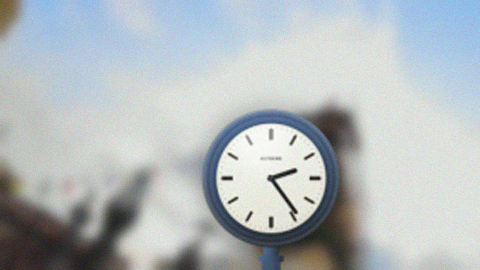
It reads {"hour": 2, "minute": 24}
